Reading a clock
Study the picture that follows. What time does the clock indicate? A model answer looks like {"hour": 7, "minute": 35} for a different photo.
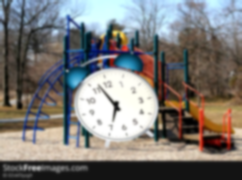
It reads {"hour": 6, "minute": 57}
